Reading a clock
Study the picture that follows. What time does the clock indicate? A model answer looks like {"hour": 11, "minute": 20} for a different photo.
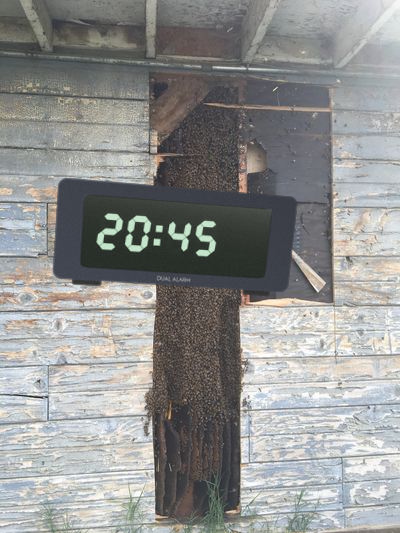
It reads {"hour": 20, "minute": 45}
